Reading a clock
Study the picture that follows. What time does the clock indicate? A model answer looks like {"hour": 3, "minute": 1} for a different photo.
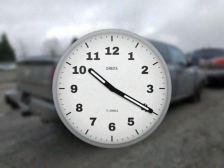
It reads {"hour": 10, "minute": 20}
